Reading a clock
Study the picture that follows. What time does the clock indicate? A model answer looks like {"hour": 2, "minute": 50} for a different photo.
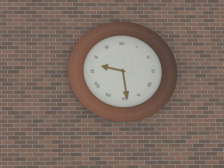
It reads {"hour": 9, "minute": 29}
